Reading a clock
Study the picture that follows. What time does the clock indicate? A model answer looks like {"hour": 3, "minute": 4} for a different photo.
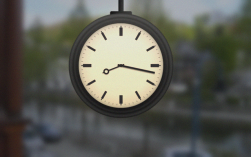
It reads {"hour": 8, "minute": 17}
